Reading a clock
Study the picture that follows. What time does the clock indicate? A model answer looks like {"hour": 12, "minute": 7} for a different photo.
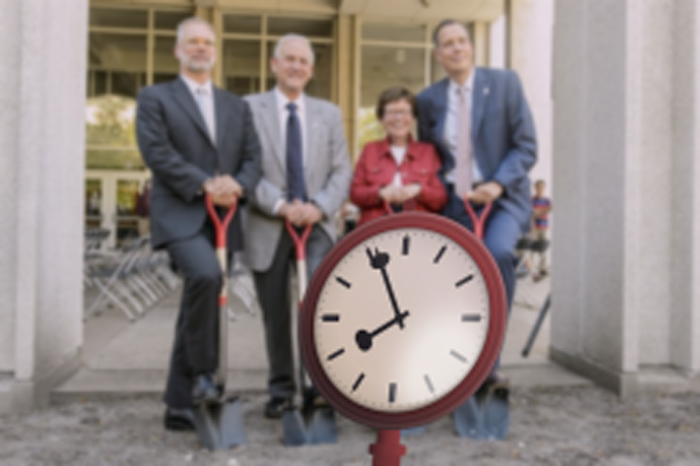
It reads {"hour": 7, "minute": 56}
